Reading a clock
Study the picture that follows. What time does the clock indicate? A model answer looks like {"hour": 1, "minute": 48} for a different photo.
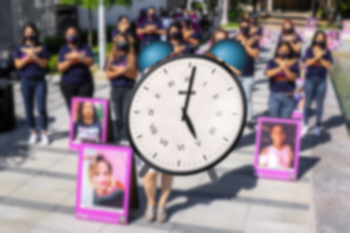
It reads {"hour": 5, "minute": 1}
